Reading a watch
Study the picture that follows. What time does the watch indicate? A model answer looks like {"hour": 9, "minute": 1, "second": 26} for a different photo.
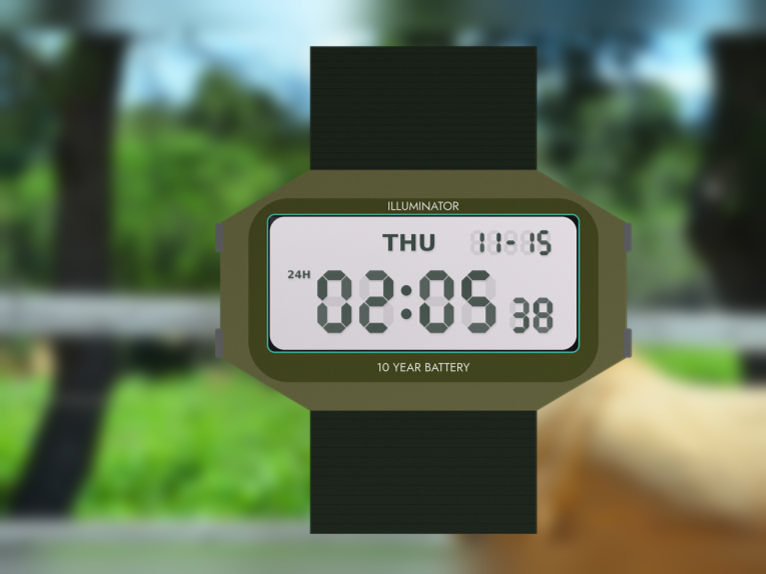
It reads {"hour": 2, "minute": 5, "second": 38}
